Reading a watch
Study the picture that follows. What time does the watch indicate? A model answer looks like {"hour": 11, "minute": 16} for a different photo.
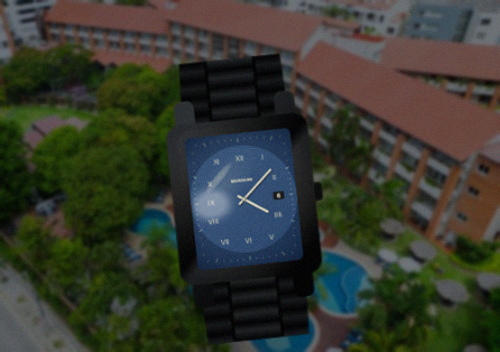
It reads {"hour": 4, "minute": 8}
